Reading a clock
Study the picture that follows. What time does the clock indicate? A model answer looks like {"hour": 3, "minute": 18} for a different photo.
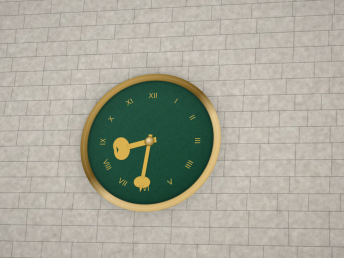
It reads {"hour": 8, "minute": 31}
